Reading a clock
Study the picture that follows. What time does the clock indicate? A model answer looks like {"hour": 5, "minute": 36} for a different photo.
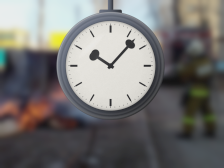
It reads {"hour": 10, "minute": 7}
